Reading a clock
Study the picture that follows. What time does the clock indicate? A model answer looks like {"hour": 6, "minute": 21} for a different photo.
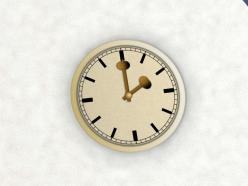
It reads {"hour": 2, "minute": 0}
